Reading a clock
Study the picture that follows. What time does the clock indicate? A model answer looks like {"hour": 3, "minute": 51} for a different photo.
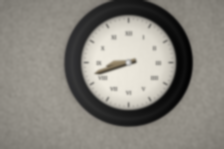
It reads {"hour": 8, "minute": 42}
